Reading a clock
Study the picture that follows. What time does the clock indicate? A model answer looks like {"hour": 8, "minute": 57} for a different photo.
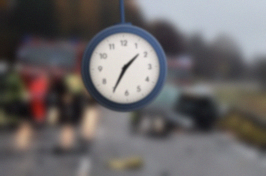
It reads {"hour": 1, "minute": 35}
